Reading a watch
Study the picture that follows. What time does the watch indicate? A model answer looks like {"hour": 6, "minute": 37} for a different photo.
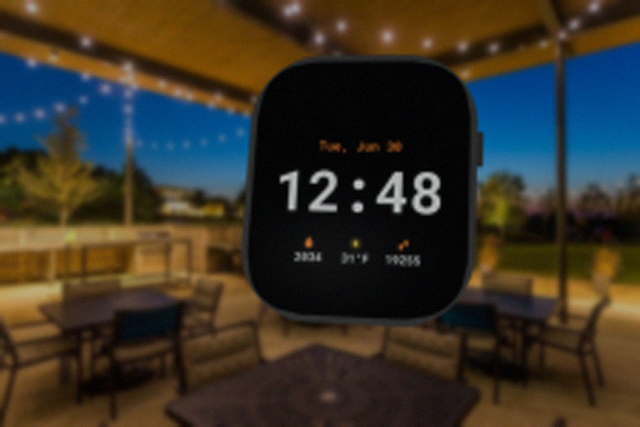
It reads {"hour": 12, "minute": 48}
